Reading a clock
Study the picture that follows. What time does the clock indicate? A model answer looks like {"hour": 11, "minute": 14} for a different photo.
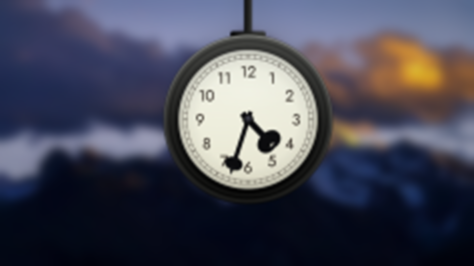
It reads {"hour": 4, "minute": 33}
